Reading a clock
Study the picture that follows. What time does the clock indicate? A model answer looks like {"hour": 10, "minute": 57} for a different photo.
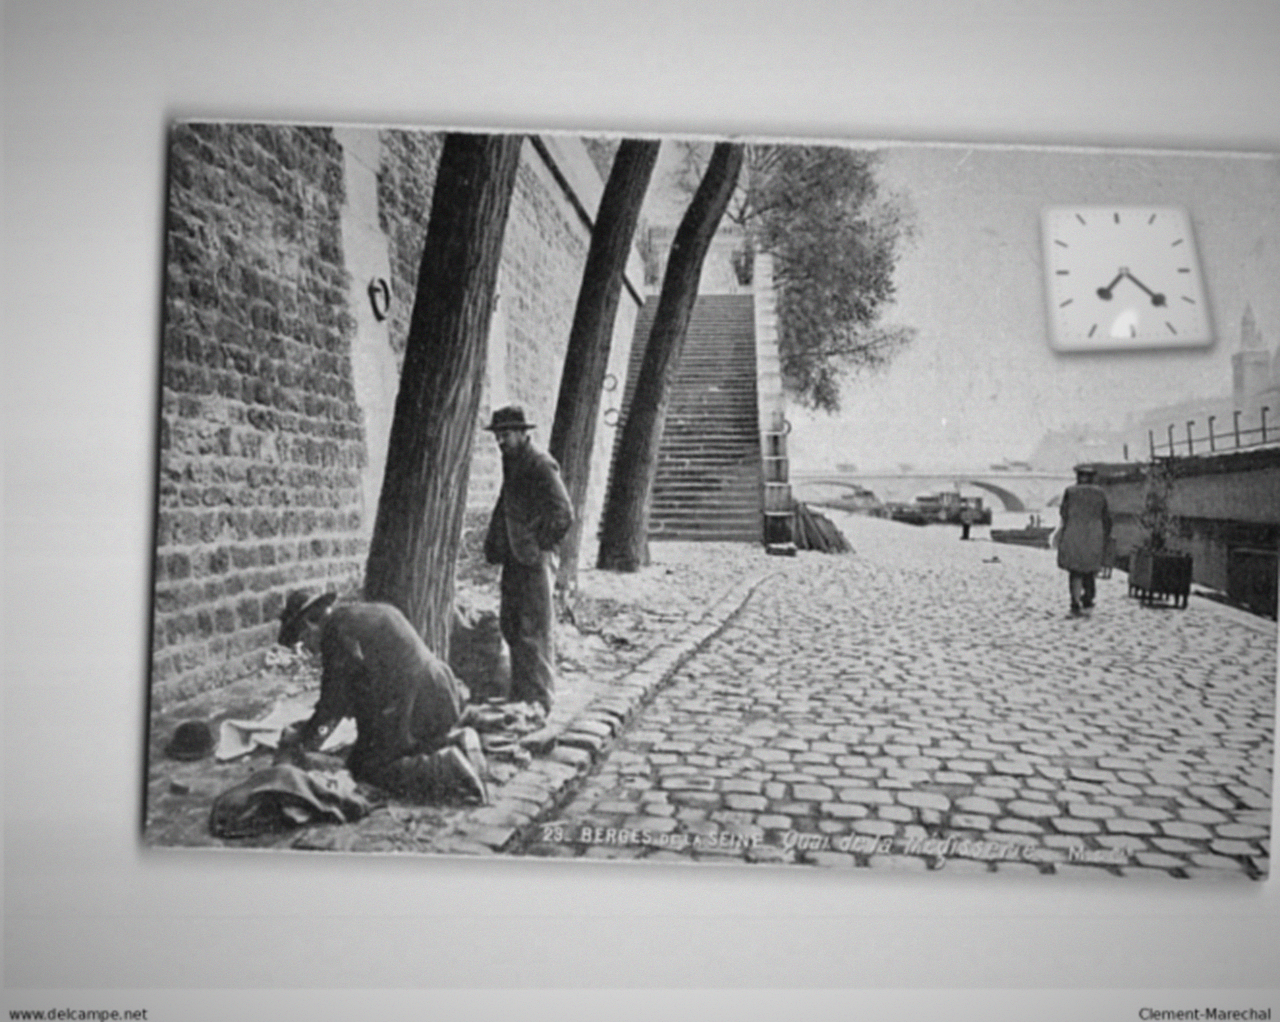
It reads {"hour": 7, "minute": 23}
